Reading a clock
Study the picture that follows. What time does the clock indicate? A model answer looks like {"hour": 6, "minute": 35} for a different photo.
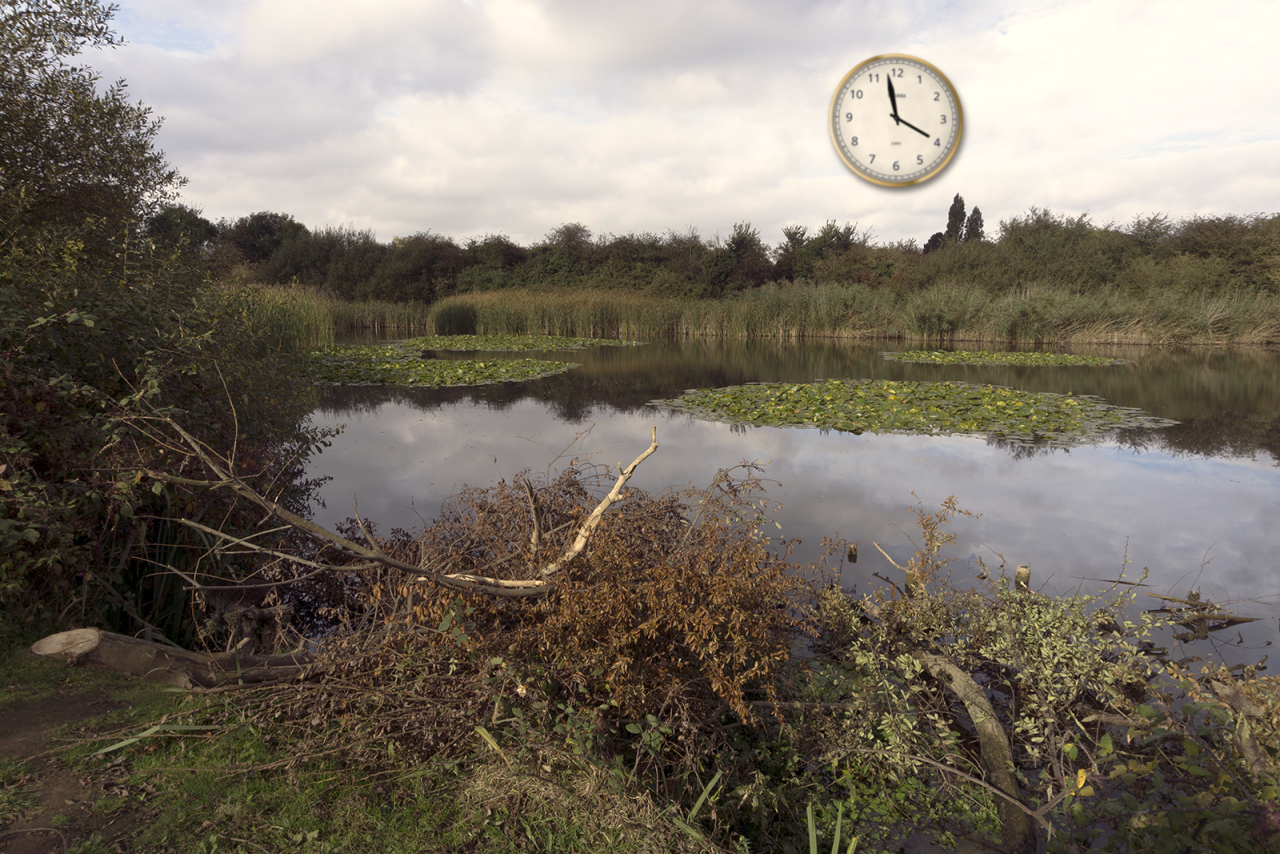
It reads {"hour": 3, "minute": 58}
